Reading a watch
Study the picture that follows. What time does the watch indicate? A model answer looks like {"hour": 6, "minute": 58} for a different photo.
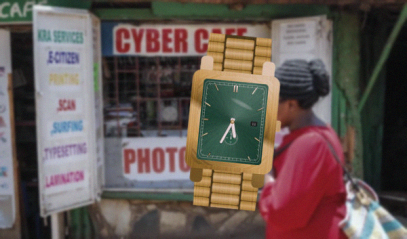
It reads {"hour": 5, "minute": 34}
